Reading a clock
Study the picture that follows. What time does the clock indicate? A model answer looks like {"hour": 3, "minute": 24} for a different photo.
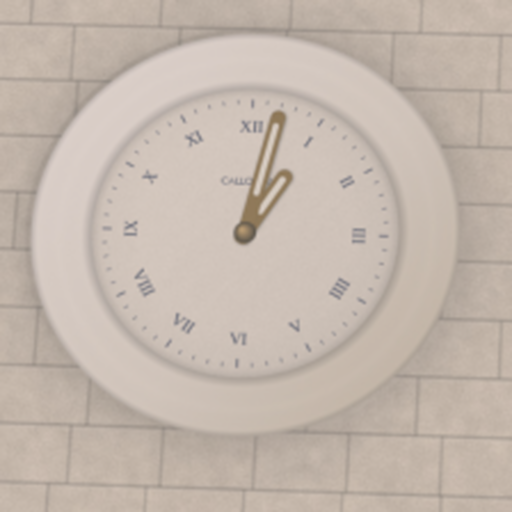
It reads {"hour": 1, "minute": 2}
